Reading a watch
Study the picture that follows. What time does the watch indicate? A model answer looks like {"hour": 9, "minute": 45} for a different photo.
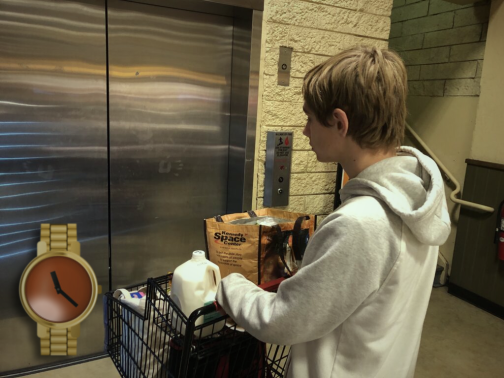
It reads {"hour": 11, "minute": 22}
